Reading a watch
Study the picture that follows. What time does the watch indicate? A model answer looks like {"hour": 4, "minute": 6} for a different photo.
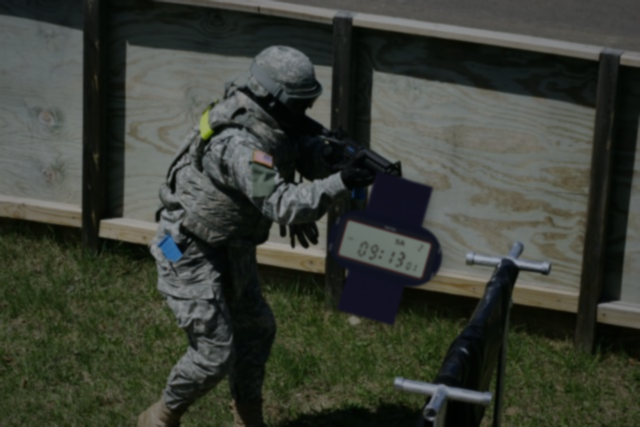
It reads {"hour": 9, "minute": 13}
